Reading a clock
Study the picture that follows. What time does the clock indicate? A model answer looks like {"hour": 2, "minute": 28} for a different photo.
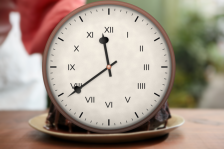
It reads {"hour": 11, "minute": 39}
